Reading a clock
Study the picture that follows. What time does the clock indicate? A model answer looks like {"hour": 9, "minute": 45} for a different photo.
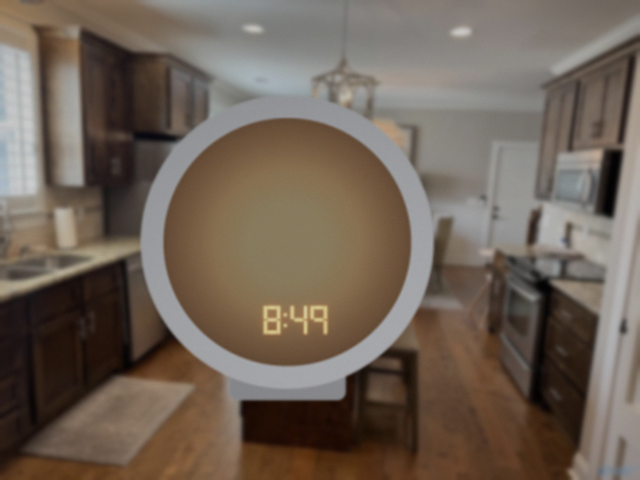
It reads {"hour": 8, "minute": 49}
